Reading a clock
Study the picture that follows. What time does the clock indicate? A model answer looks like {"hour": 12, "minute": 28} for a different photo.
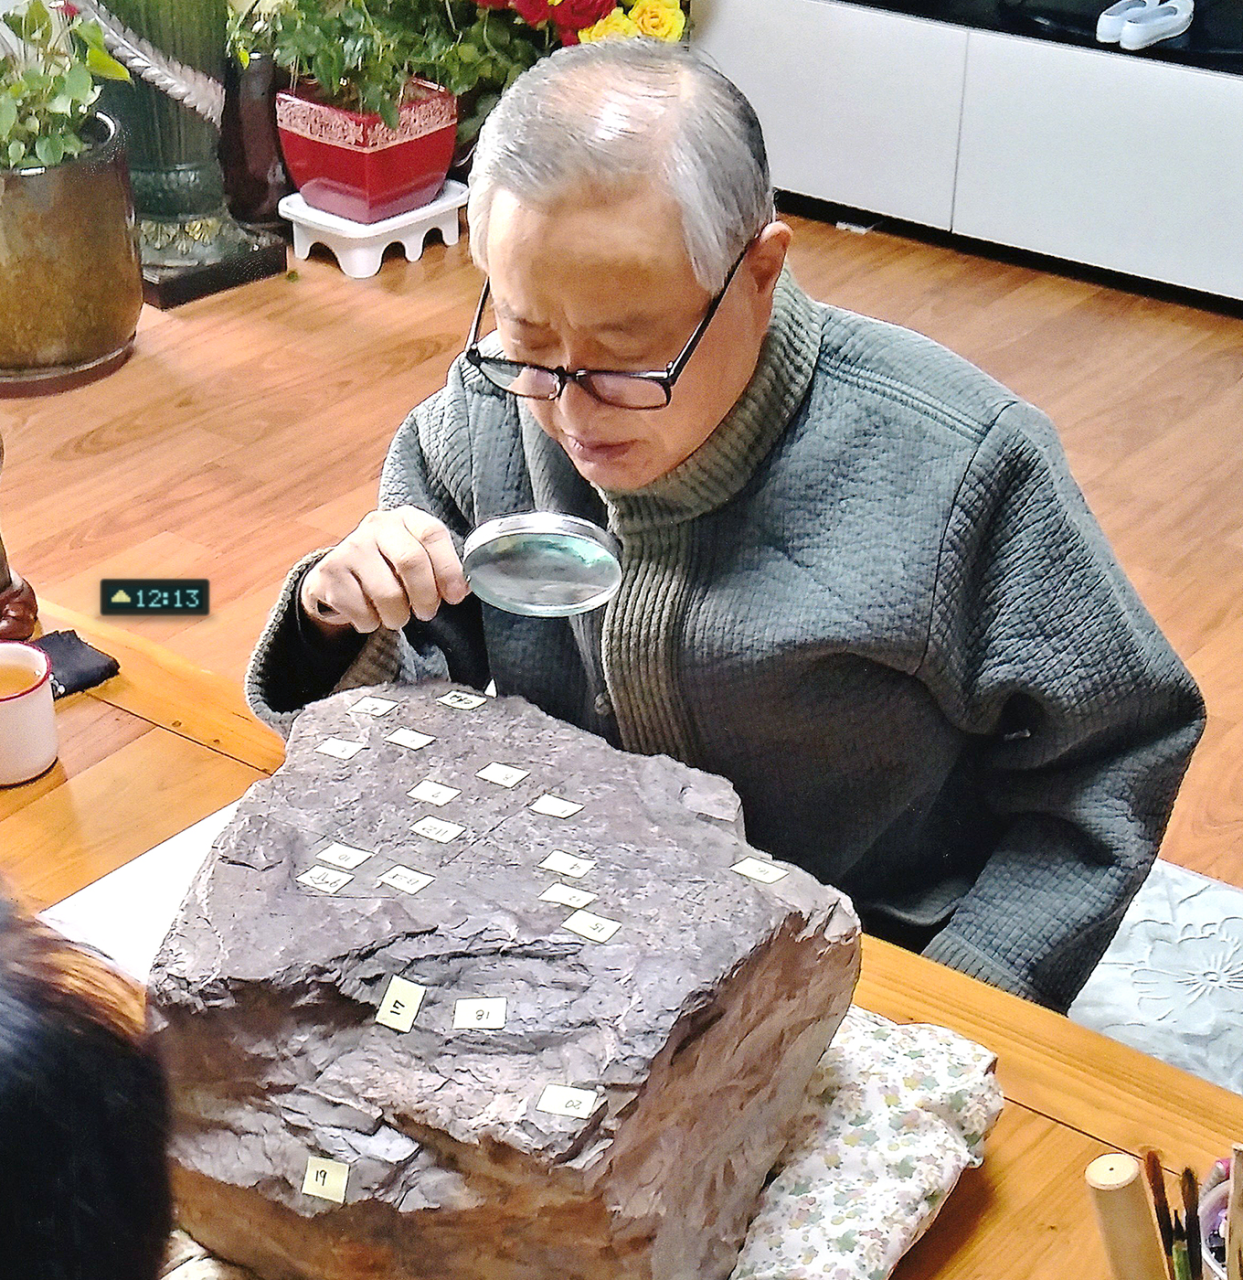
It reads {"hour": 12, "minute": 13}
